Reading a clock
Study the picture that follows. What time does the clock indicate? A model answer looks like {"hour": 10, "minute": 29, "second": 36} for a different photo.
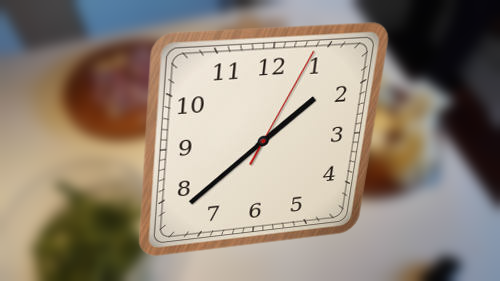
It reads {"hour": 1, "minute": 38, "second": 4}
